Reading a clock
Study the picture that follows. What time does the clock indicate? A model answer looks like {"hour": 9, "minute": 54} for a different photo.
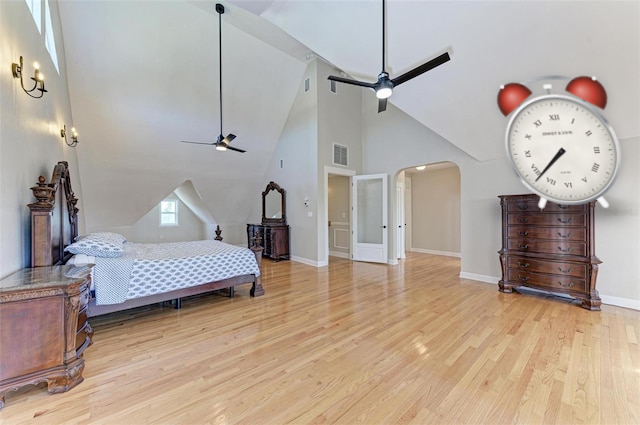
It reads {"hour": 7, "minute": 38}
